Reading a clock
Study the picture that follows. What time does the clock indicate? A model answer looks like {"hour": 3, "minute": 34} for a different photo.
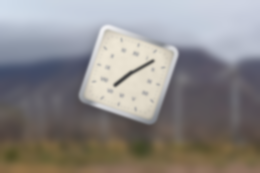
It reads {"hour": 7, "minute": 7}
